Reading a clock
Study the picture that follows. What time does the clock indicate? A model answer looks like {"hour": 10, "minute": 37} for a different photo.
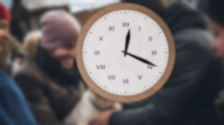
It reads {"hour": 12, "minute": 19}
